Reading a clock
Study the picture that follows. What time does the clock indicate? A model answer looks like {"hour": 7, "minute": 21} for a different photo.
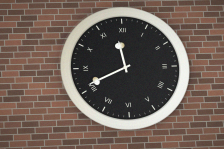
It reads {"hour": 11, "minute": 41}
